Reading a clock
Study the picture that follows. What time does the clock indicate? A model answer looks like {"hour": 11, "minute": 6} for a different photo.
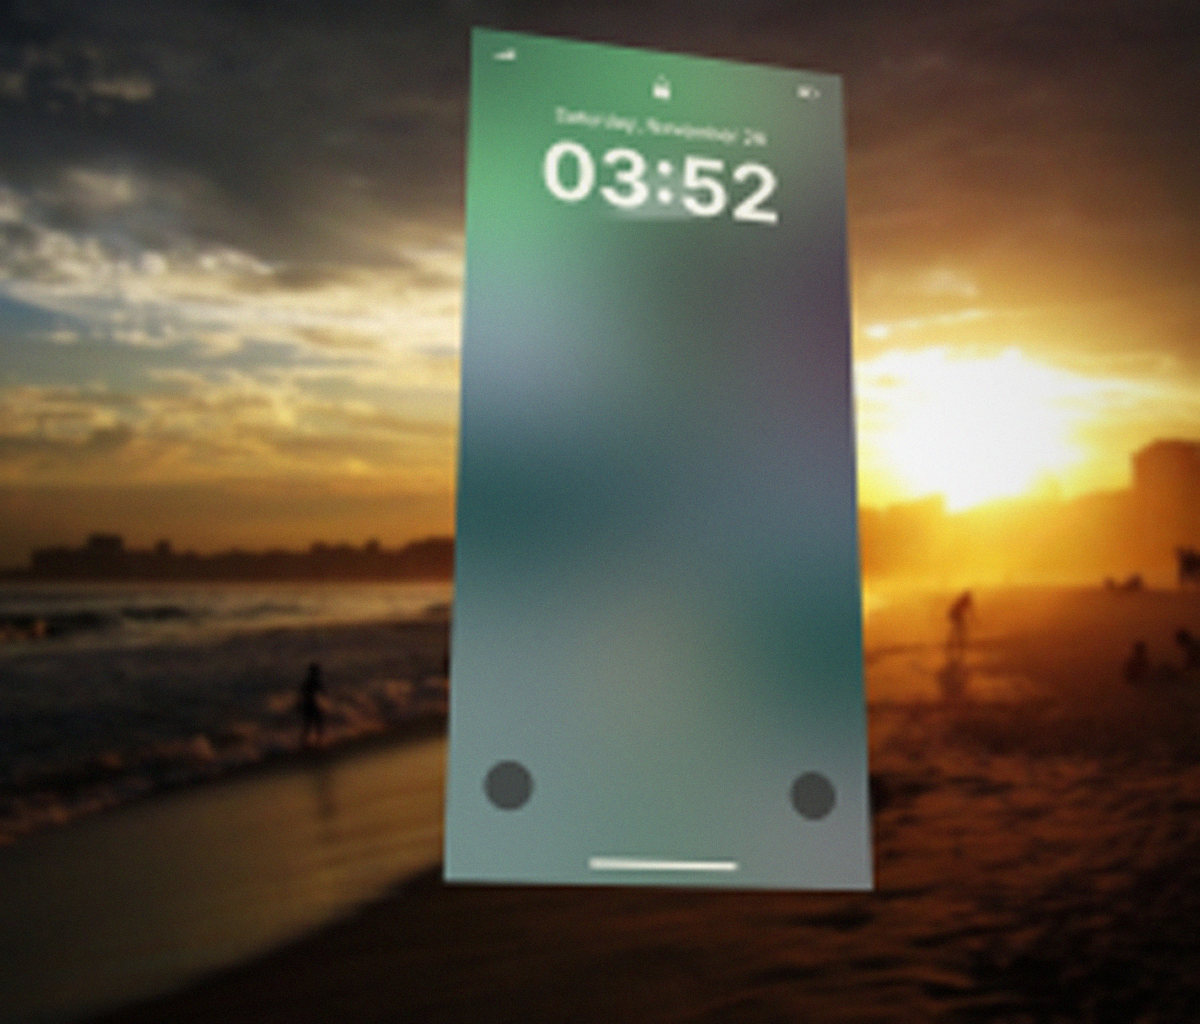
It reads {"hour": 3, "minute": 52}
